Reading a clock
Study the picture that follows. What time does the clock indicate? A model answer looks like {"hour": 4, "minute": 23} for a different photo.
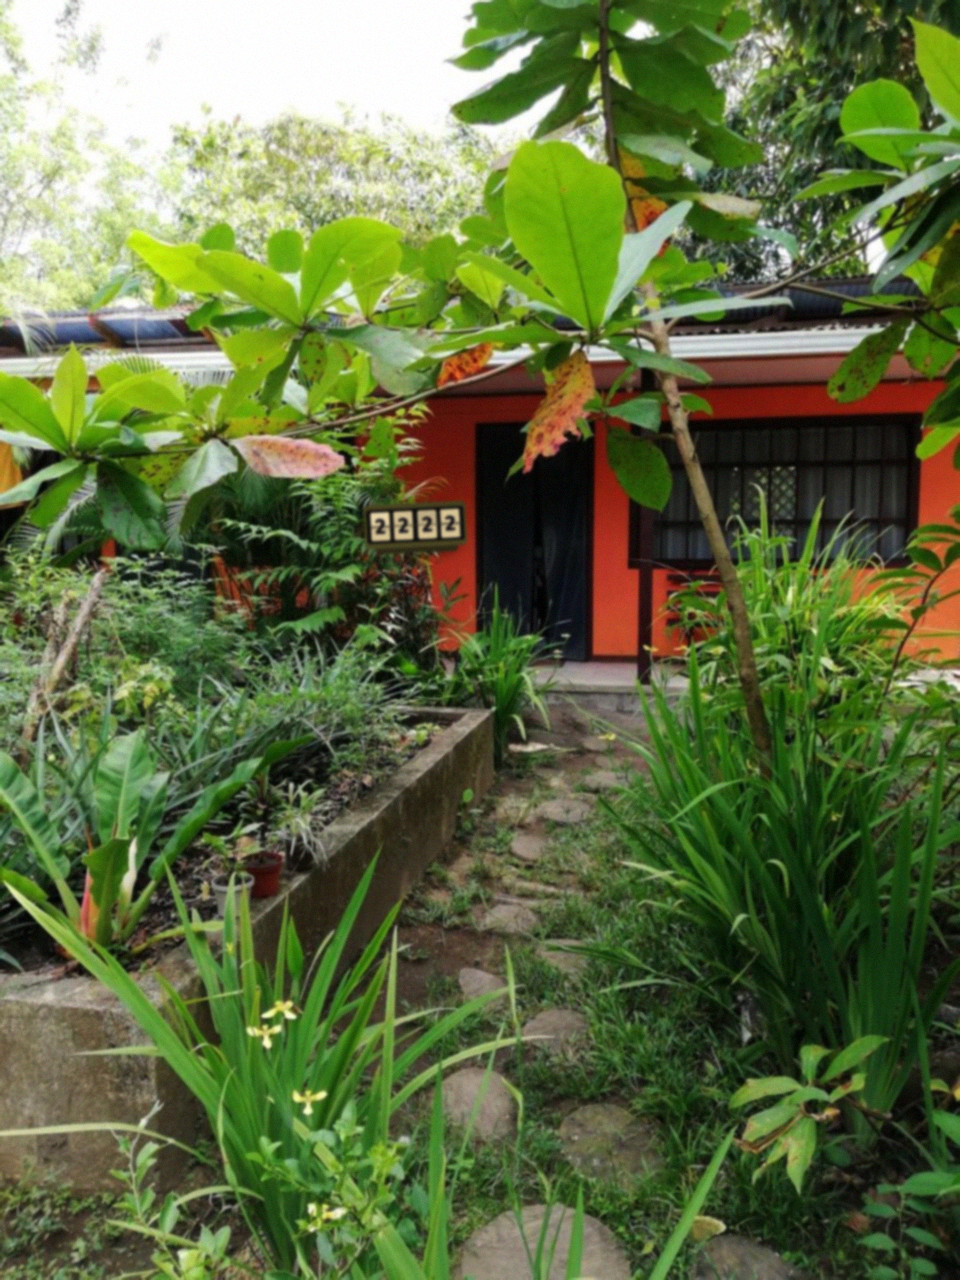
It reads {"hour": 22, "minute": 22}
